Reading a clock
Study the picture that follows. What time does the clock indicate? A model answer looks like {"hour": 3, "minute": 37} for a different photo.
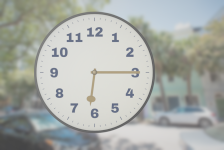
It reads {"hour": 6, "minute": 15}
